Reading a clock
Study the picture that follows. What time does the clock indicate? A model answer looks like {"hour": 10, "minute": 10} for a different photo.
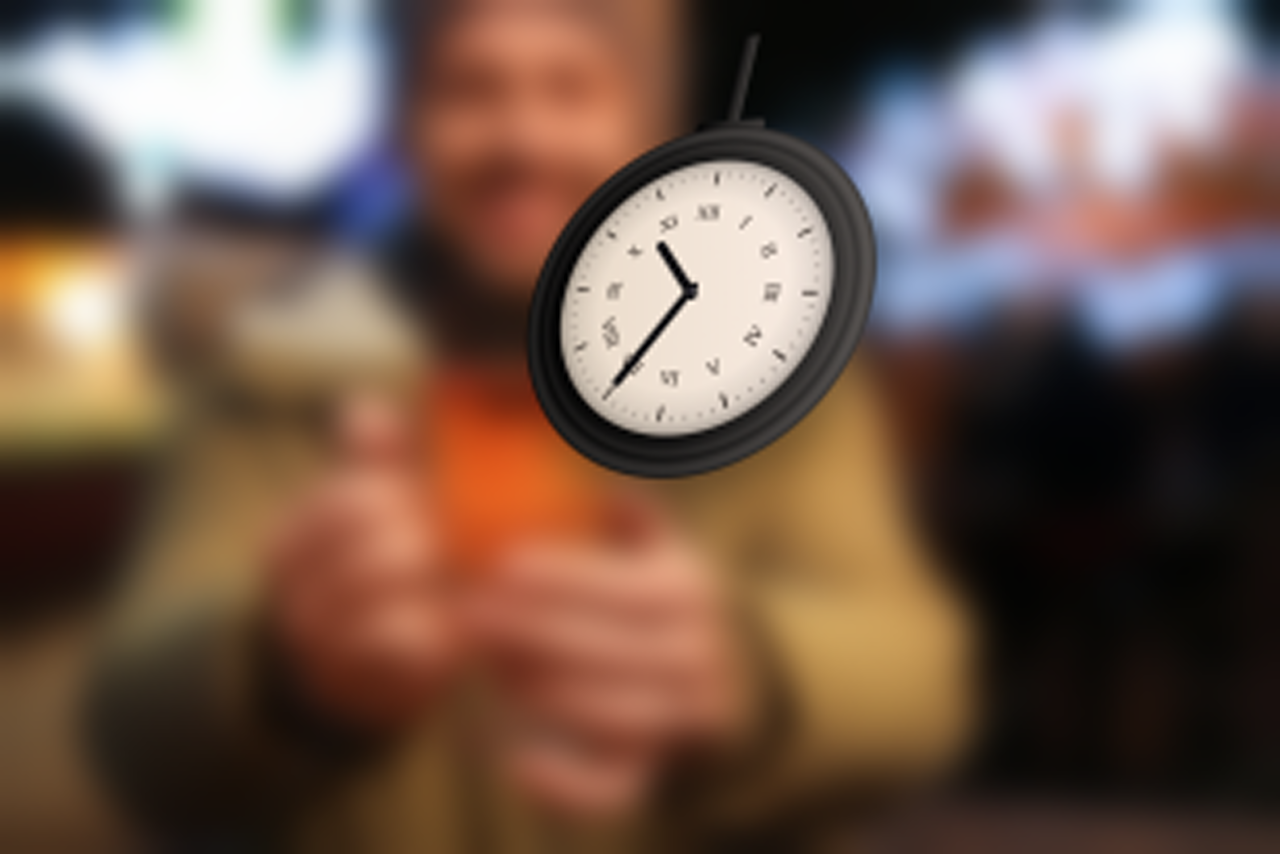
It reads {"hour": 10, "minute": 35}
